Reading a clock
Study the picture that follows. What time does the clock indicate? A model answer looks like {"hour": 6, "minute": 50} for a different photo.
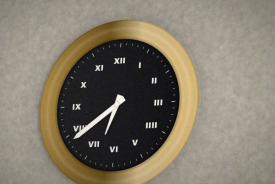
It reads {"hour": 6, "minute": 39}
